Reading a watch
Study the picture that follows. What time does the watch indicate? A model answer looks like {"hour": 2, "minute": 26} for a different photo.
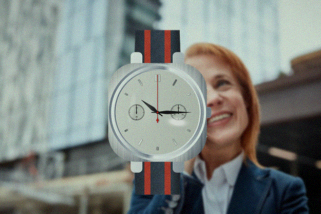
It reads {"hour": 10, "minute": 15}
